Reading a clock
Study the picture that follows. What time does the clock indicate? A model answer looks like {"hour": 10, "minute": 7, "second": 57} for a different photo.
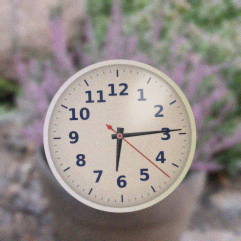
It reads {"hour": 6, "minute": 14, "second": 22}
